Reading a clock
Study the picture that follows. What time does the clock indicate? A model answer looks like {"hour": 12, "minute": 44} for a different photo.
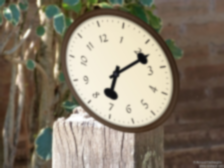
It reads {"hour": 7, "minute": 12}
